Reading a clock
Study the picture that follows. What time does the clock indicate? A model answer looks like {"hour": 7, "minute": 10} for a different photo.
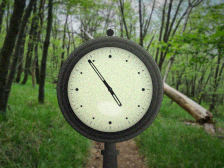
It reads {"hour": 4, "minute": 54}
